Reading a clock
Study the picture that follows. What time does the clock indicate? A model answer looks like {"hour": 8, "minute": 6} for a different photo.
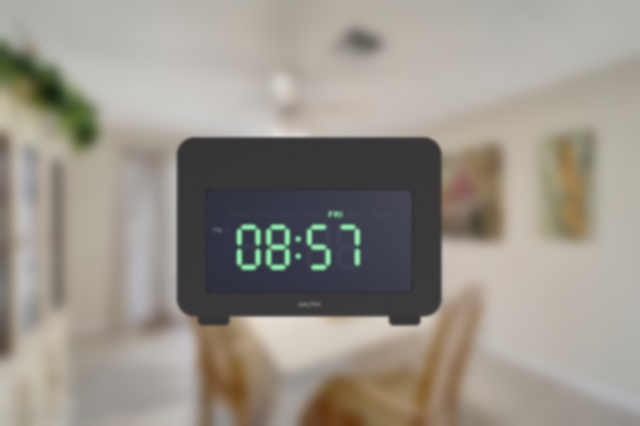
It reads {"hour": 8, "minute": 57}
